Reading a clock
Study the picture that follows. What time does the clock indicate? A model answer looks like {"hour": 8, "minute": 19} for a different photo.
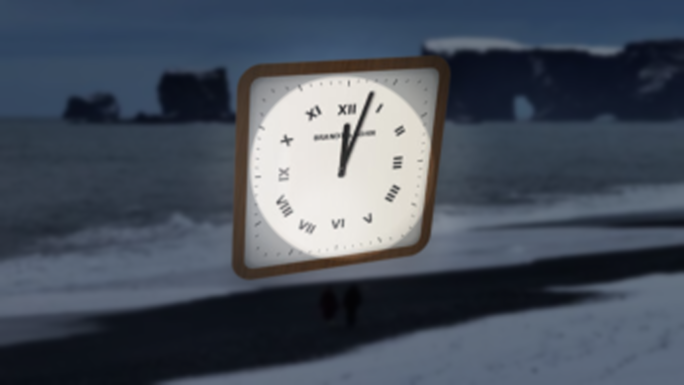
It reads {"hour": 12, "minute": 3}
